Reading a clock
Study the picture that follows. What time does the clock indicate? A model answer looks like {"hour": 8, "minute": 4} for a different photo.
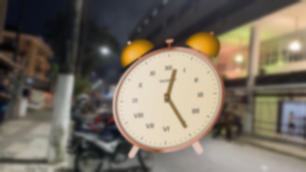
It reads {"hour": 12, "minute": 25}
